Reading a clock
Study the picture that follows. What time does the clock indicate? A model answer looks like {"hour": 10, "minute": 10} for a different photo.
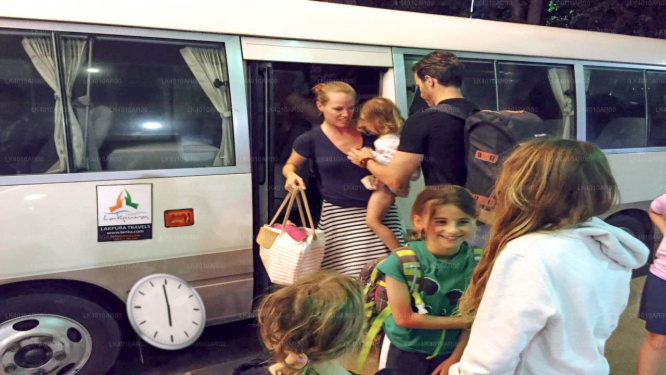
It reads {"hour": 5, "minute": 59}
